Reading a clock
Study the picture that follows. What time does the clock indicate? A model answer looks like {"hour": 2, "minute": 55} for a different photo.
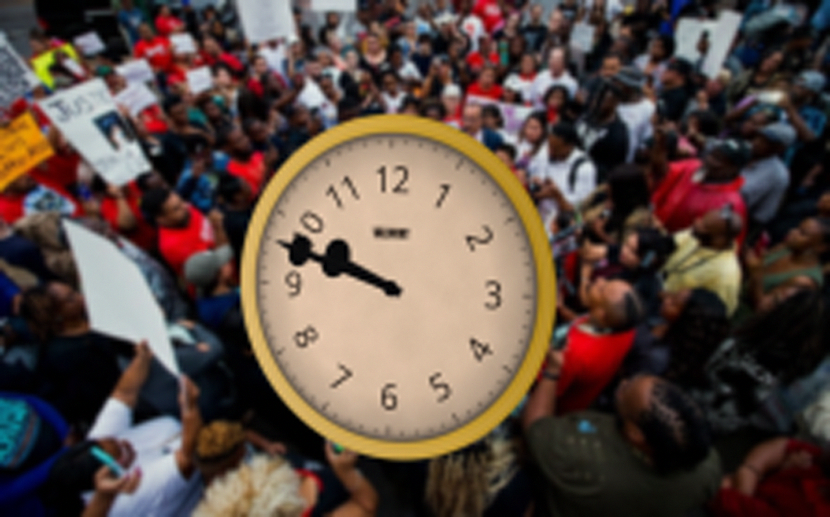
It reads {"hour": 9, "minute": 48}
